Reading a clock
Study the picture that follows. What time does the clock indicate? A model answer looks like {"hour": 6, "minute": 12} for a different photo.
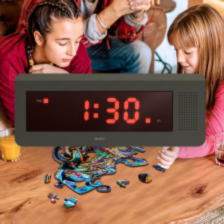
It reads {"hour": 1, "minute": 30}
